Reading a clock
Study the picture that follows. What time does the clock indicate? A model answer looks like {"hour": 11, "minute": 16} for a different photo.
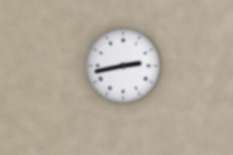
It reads {"hour": 2, "minute": 43}
